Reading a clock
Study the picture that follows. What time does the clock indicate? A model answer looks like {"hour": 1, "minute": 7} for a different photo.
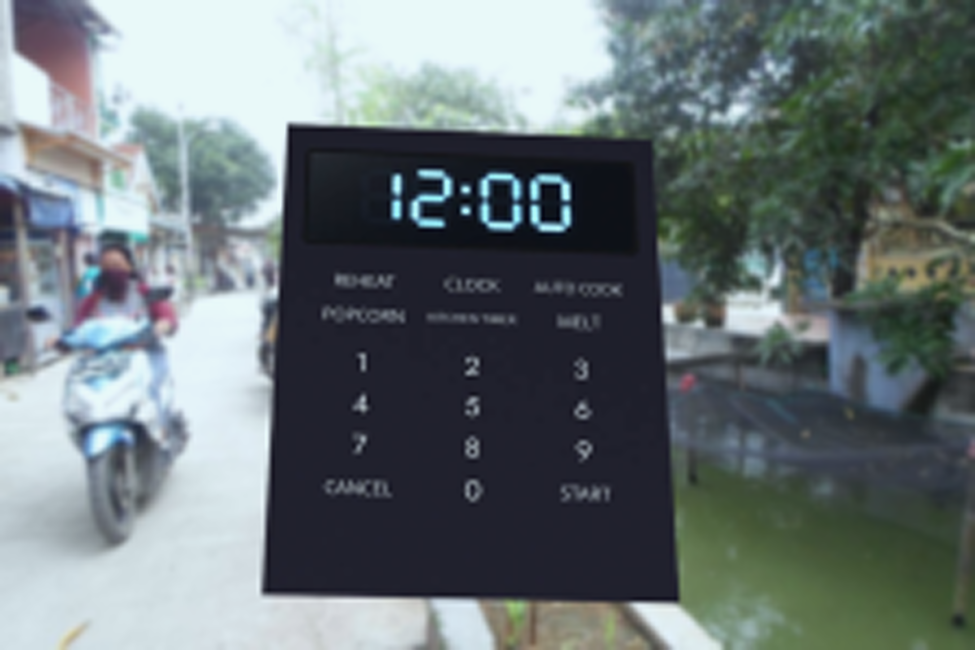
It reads {"hour": 12, "minute": 0}
